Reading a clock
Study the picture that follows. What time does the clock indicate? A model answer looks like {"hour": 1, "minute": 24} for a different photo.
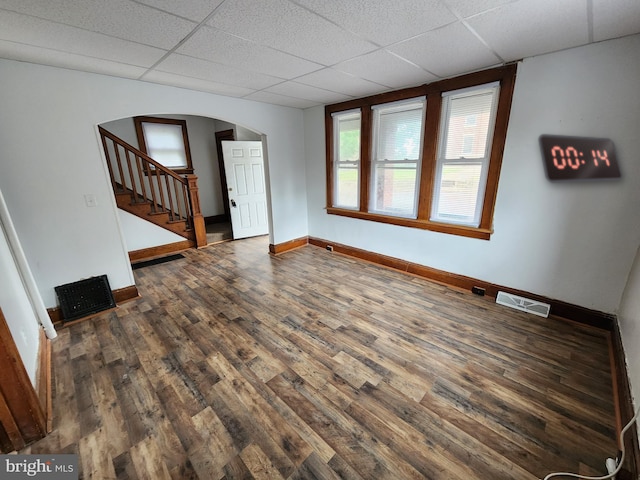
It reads {"hour": 0, "minute": 14}
